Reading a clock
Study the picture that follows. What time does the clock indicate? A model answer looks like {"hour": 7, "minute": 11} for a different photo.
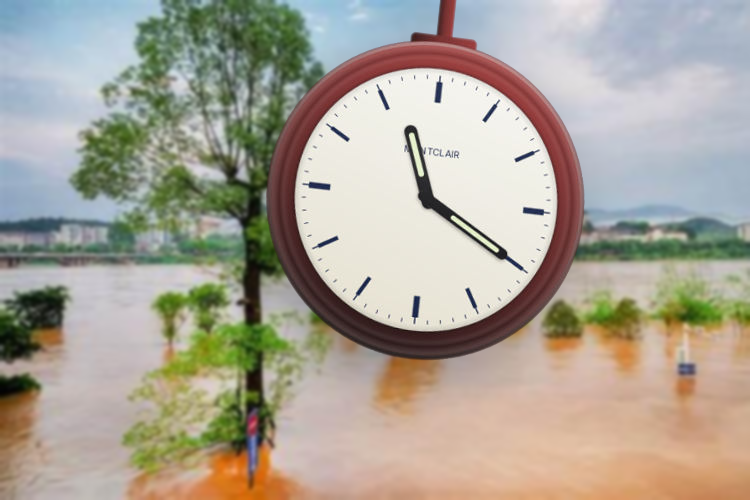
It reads {"hour": 11, "minute": 20}
